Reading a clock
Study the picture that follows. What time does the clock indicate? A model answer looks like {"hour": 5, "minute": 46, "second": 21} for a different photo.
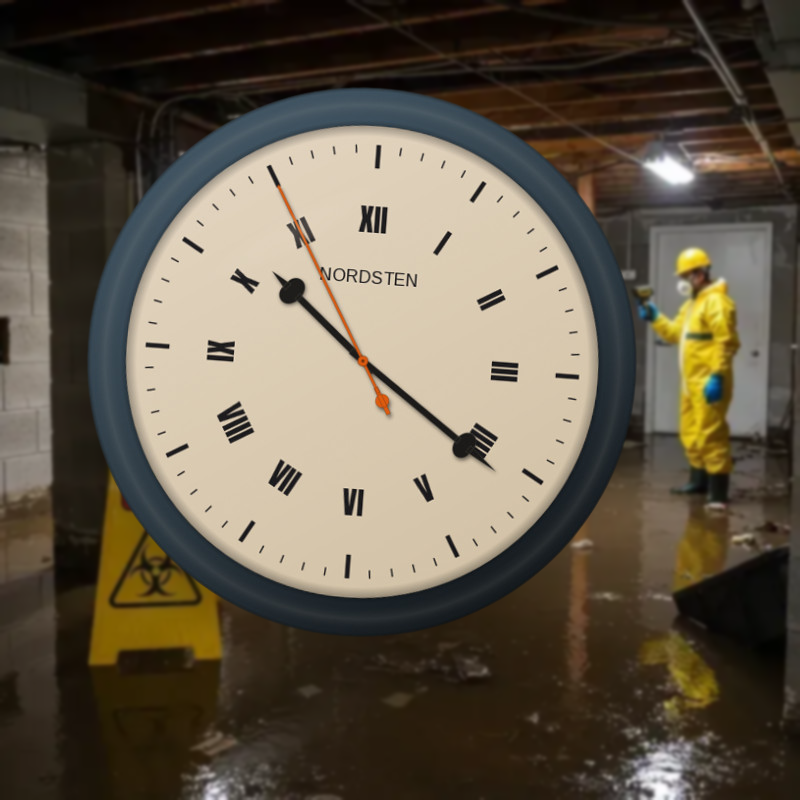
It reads {"hour": 10, "minute": 20, "second": 55}
